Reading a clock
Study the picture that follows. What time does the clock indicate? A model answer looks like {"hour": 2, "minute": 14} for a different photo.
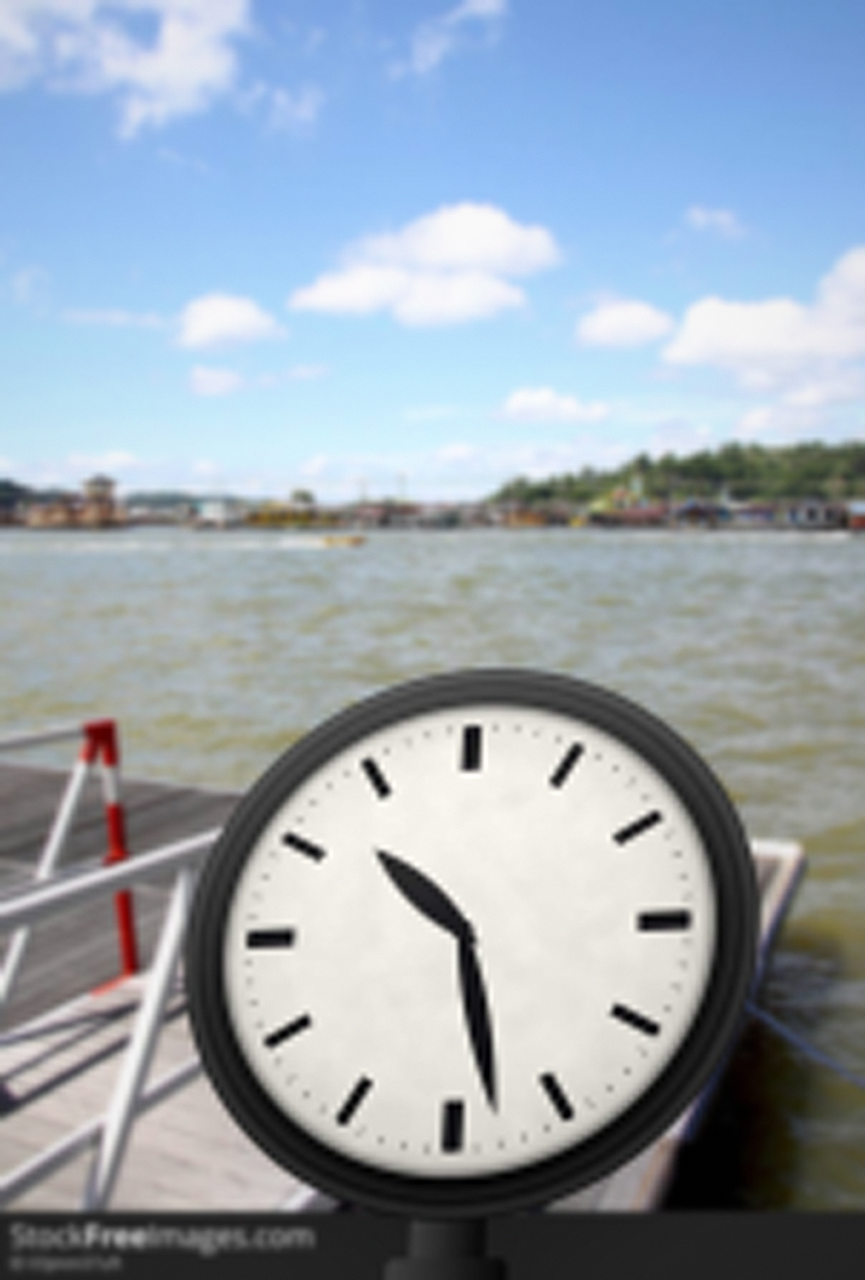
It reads {"hour": 10, "minute": 28}
